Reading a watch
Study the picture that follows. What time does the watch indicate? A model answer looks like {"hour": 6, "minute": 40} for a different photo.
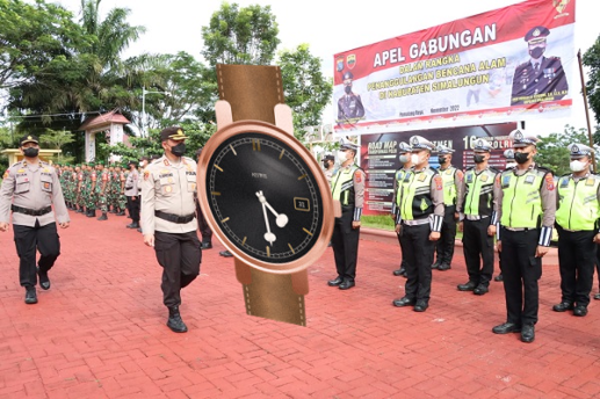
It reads {"hour": 4, "minute": 29}
